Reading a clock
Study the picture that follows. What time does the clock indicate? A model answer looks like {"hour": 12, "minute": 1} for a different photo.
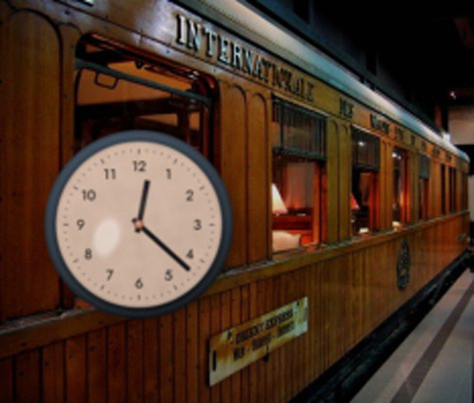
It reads {"hour": 12, "minute": 22}
